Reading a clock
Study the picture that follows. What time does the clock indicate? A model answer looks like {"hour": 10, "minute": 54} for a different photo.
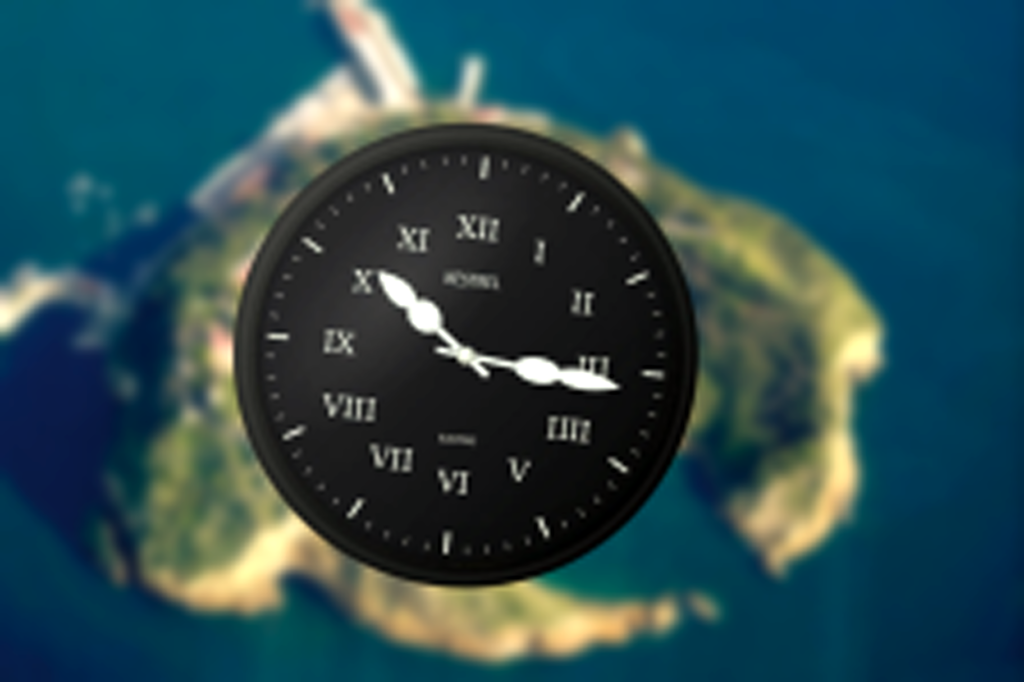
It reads {"hour": 10, "minute": 16}
